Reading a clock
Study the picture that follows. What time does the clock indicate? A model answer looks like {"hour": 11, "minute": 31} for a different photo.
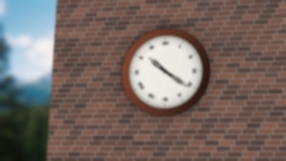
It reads {"hour": 10, "minute": 21}
